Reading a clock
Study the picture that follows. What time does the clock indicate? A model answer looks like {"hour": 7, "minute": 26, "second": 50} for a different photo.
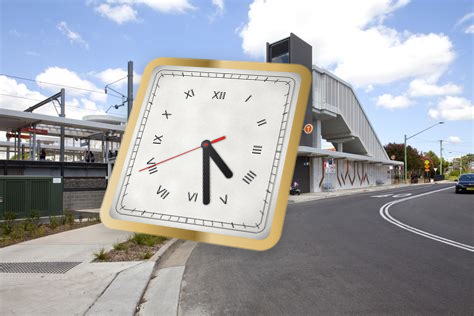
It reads {"hour": 4, "minute": 27, "second": 40}
